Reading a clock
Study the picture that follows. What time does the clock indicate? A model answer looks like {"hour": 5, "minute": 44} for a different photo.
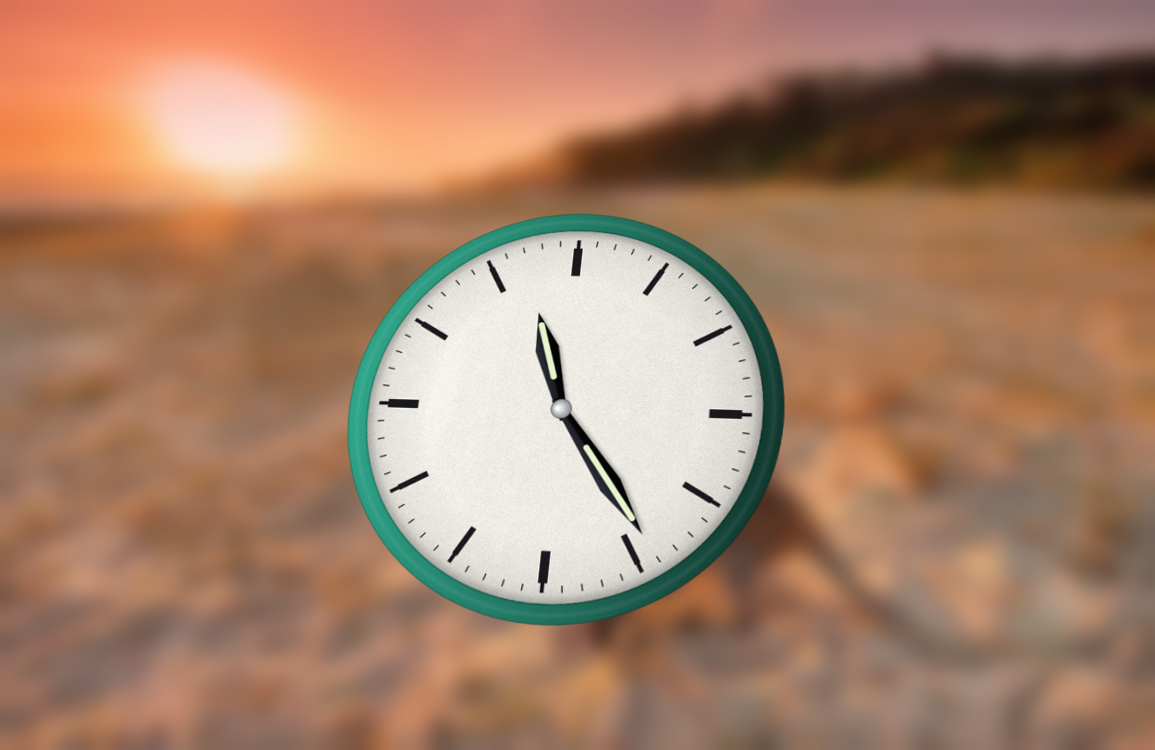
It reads {"hour": 11, "minute": 24}
